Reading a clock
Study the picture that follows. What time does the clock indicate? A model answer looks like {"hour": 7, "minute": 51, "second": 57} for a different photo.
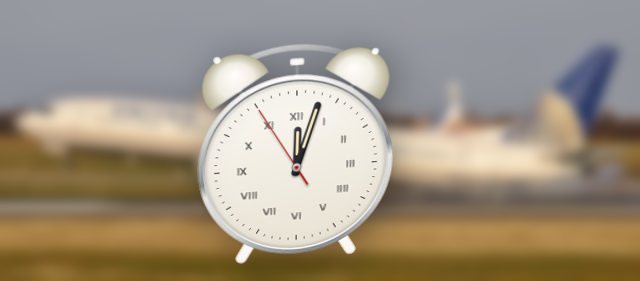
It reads {"hour": 12, "minute": 2, "second": 55}
